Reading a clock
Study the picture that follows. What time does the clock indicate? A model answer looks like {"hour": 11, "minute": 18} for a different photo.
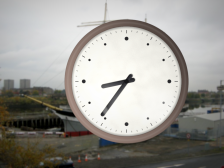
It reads {"hour": 8, "minute": 36}
